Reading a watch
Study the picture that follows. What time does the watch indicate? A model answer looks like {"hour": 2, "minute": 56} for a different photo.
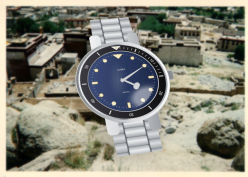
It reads {"hour": 4, "minute": 10}
